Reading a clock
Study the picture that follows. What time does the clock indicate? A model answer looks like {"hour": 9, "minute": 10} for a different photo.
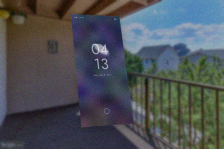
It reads {"hour": 4, "minute": 13}
